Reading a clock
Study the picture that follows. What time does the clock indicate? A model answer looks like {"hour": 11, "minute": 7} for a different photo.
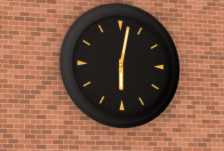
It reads {"hour": 6, "minute": 2}
